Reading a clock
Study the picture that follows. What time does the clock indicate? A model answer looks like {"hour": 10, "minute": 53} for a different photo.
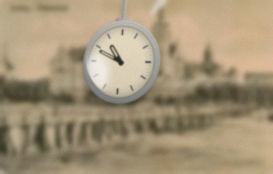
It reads {"hour": 10, "minute": 49}
